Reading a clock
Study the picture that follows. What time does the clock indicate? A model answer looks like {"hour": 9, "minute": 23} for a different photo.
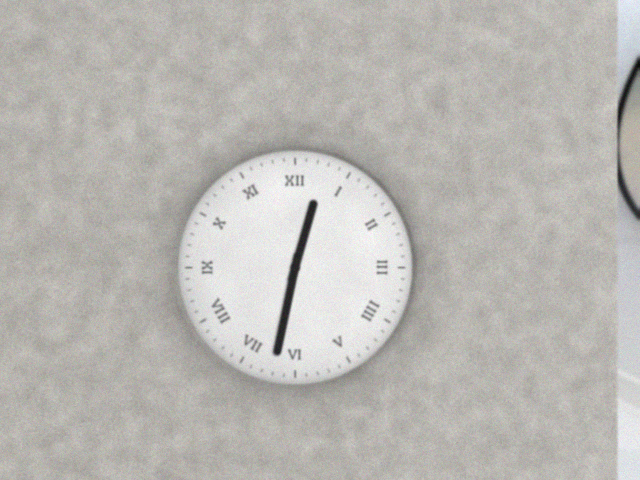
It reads {"hour": 12, "minute": 32}
